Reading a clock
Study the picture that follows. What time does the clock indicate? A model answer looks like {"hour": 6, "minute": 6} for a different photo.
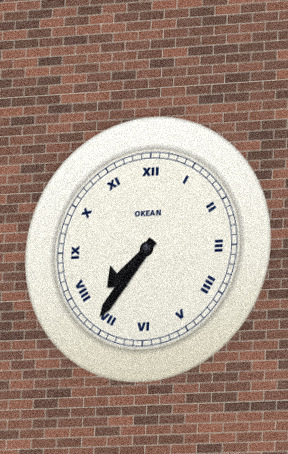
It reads {"hour": 7, "minute": 36}
